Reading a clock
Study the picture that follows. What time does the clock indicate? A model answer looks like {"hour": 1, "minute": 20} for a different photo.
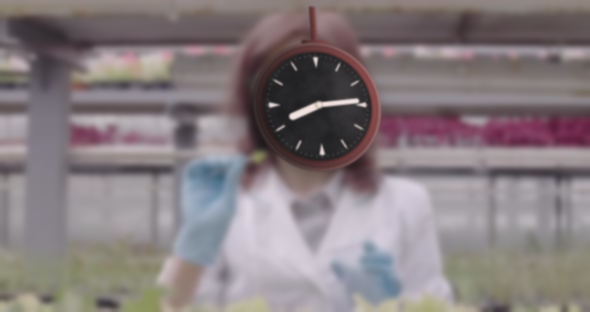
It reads {"hour": 8, "minute": 14}
